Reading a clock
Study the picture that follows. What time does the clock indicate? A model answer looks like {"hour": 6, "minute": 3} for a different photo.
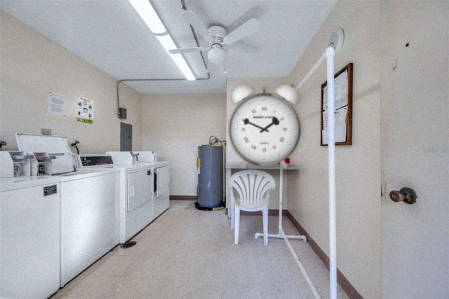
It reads {"hour": 1, "minute": 49}
